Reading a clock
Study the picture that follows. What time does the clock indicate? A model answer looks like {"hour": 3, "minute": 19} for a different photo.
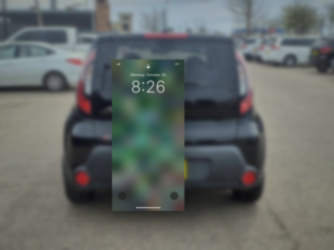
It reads {"hour": 8, "minute": 26}
